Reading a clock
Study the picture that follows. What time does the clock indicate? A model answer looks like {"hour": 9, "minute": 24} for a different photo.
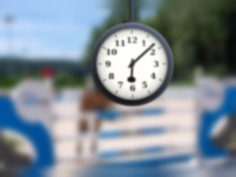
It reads {"hour": 6, "minute": 8}
